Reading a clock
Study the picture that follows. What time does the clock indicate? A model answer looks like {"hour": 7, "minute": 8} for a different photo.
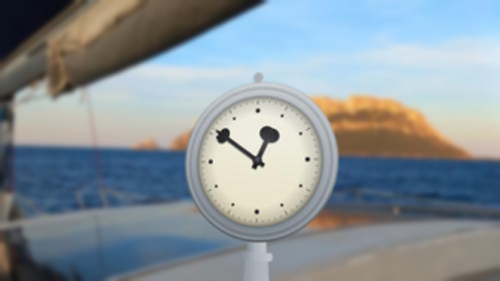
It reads {"hour": 12, "minute": 51}
